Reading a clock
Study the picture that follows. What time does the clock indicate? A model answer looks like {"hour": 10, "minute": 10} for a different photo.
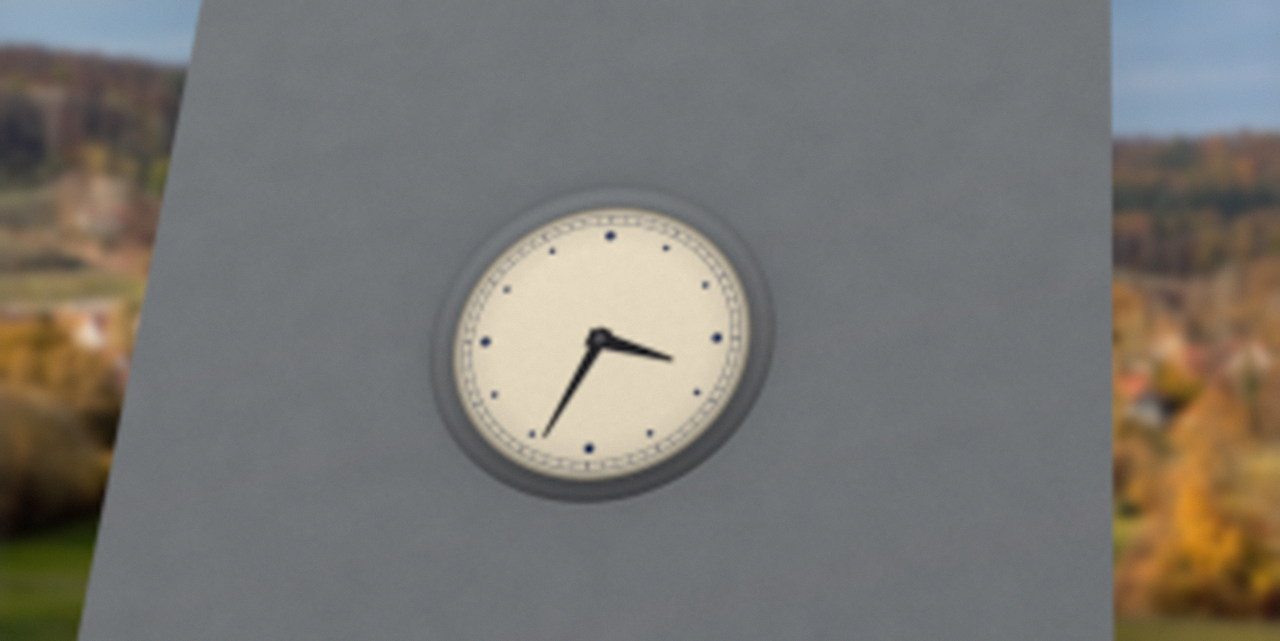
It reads {"hour": 3, "minute": 34}
